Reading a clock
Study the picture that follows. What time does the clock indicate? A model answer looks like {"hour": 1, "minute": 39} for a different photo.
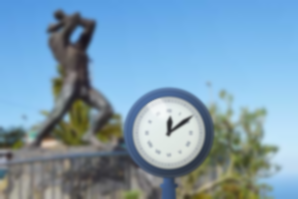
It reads {"hour": 12, "minute": 9}
